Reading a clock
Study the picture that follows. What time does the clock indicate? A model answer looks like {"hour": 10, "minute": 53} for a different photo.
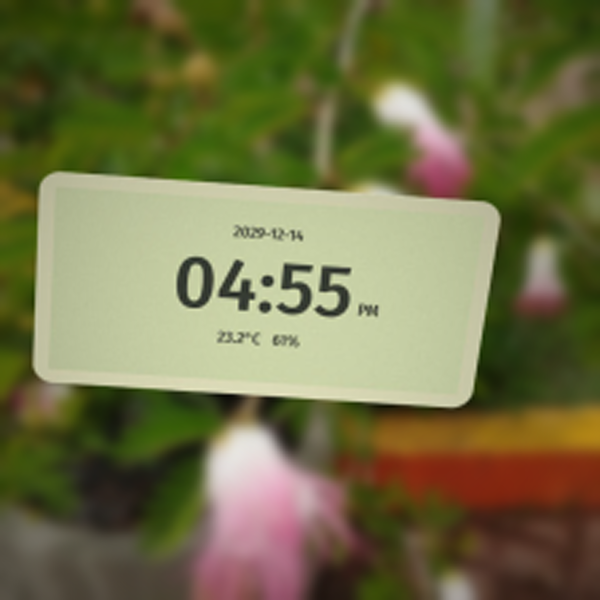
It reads {"hour": 4, "minute": 55}
